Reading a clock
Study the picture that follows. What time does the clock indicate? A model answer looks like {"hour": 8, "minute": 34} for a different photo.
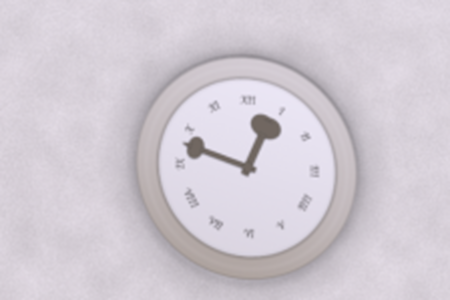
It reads {"hour": 12, "minute": 48}
